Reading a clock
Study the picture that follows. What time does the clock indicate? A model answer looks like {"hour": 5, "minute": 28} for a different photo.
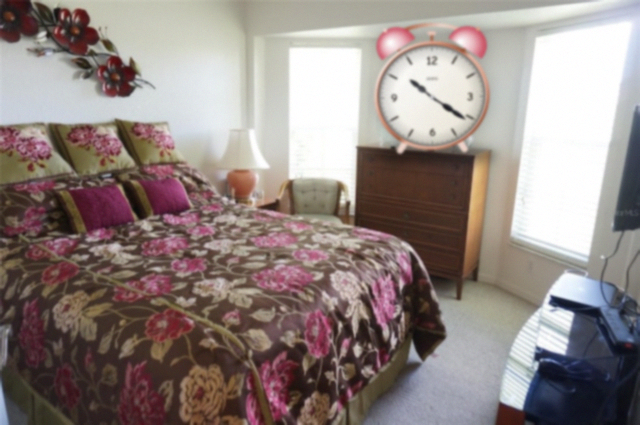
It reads {"hour": 10, "minute": 21}
